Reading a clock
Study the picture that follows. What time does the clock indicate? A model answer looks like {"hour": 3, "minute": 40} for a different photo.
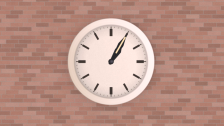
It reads {"hour": 1, "minute": 5}
